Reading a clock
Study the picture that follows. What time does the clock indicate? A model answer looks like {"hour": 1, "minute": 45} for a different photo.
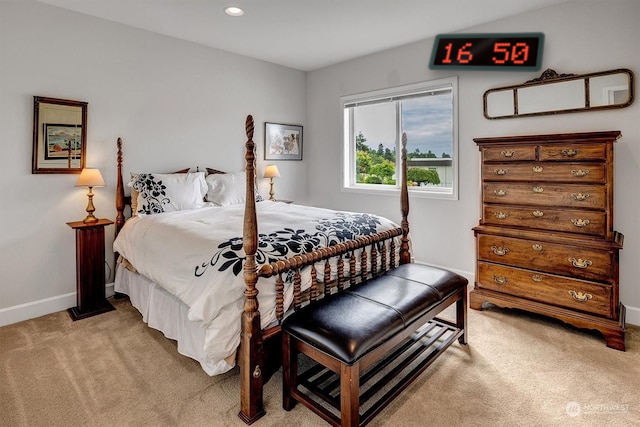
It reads {"hour": 16, "minute": 50}
